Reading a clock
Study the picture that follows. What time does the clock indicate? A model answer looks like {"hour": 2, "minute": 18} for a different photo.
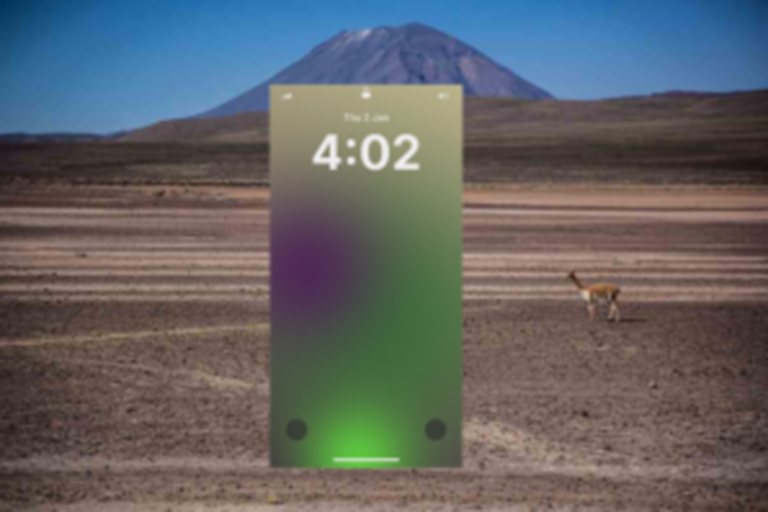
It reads {"hour": 4, "minute": 2}
